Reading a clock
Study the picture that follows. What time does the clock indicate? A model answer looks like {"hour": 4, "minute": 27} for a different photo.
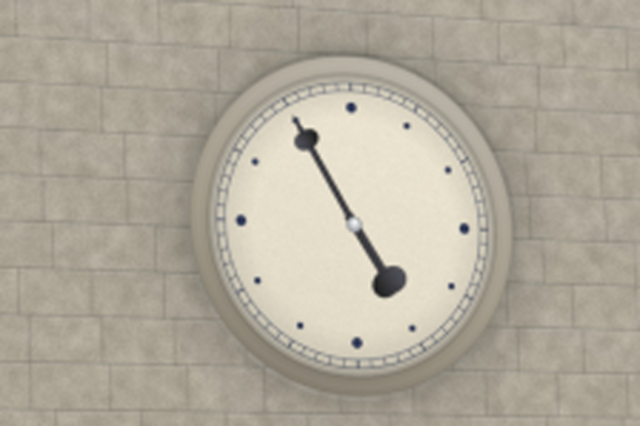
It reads {"hour": 4, "minute": 55}
